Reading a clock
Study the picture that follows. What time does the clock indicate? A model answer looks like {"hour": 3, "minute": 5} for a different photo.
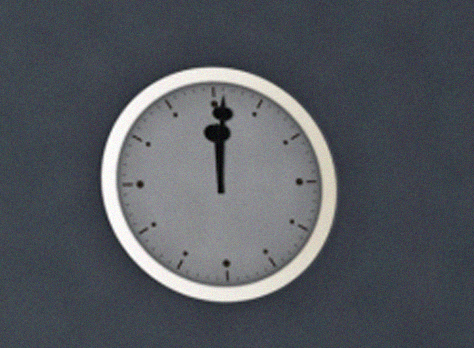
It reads {"hour": 12, "minute": 1}
